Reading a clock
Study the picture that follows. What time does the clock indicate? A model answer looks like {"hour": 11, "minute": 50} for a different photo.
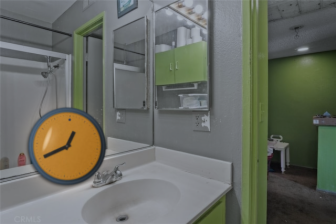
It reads {"hour": 12, "minute": 40}
